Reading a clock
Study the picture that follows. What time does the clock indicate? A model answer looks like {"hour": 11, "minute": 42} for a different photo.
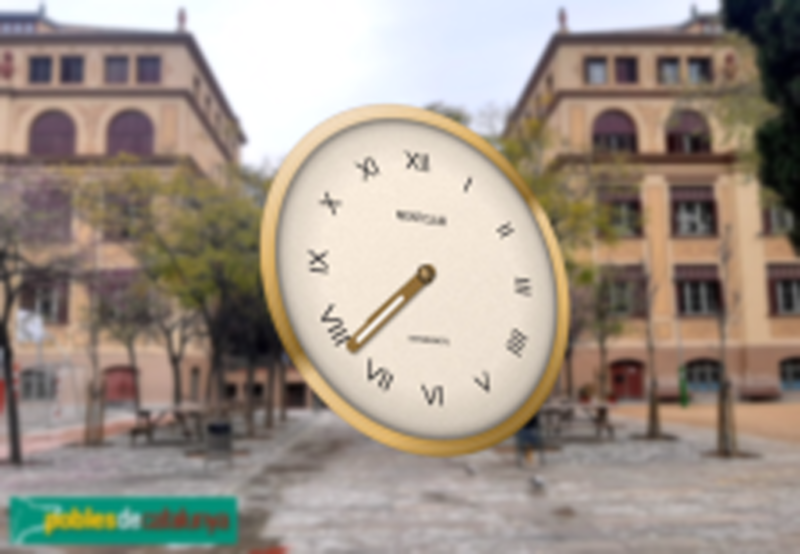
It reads {"hour": 7, "minute": 38}
